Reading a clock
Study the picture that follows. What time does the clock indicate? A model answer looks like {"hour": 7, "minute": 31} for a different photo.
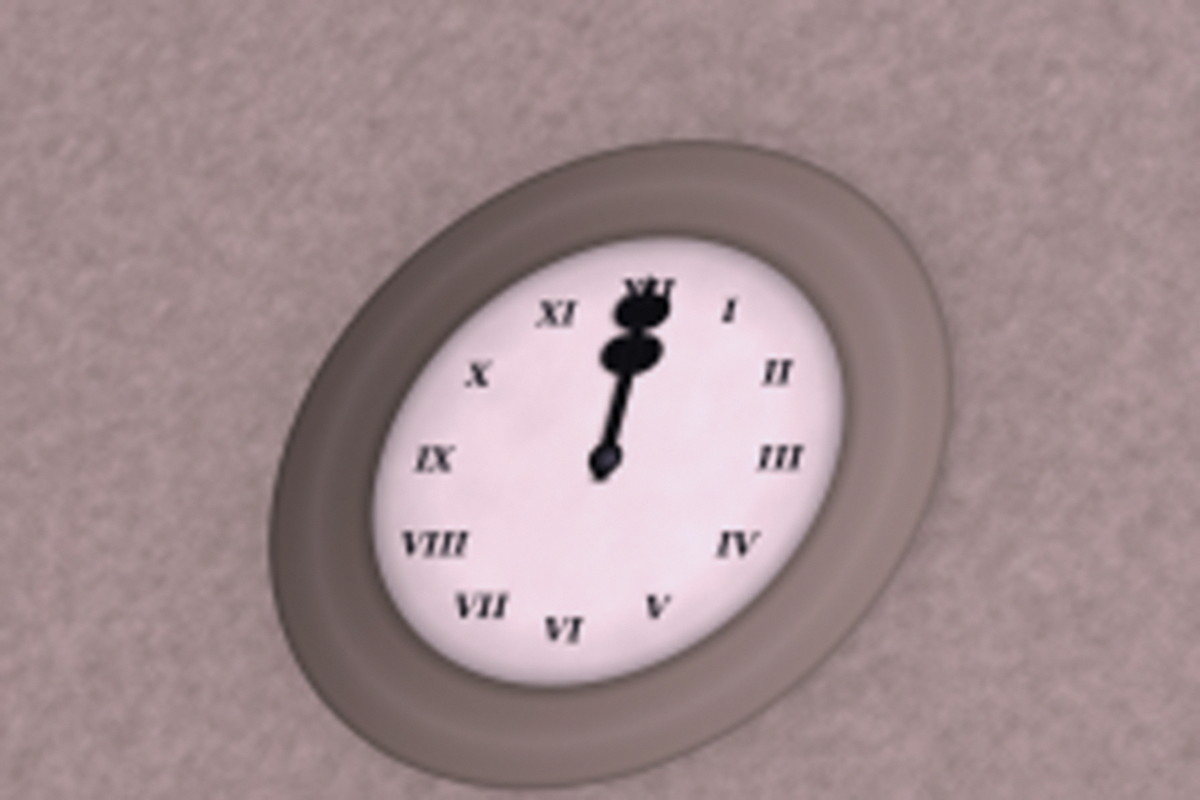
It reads {"hour": 12, "minute": 0}
